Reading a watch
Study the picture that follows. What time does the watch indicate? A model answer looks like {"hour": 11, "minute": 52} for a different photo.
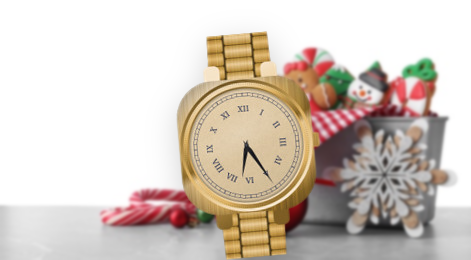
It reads {"hour": 6, "minute": 25}
